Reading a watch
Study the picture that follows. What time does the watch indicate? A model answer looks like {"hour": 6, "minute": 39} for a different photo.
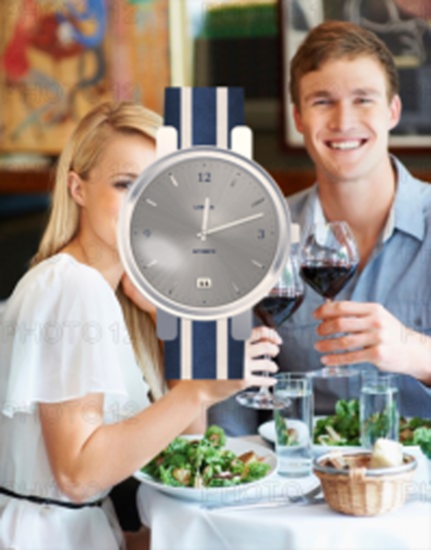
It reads {"hour": 12, "minute": 12}
